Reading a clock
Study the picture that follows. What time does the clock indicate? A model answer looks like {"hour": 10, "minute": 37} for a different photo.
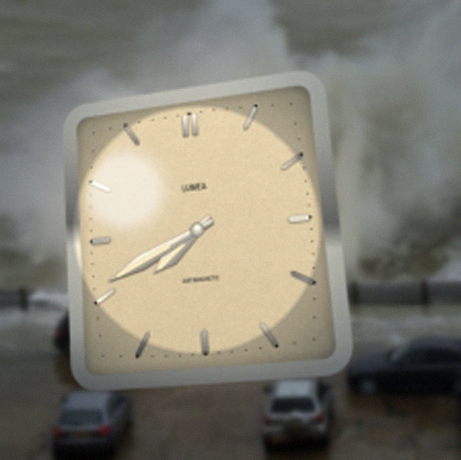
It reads {"hour": 7, "minute": 41}
